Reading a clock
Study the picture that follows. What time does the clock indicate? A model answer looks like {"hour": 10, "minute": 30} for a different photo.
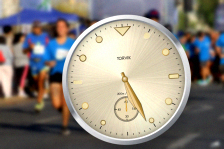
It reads {"hour": 5, "minute": 26}
